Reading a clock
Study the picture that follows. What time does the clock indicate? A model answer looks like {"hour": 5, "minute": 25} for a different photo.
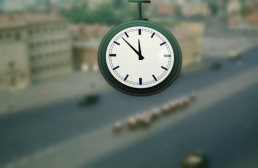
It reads {"hour": 11, "minute": 53}
